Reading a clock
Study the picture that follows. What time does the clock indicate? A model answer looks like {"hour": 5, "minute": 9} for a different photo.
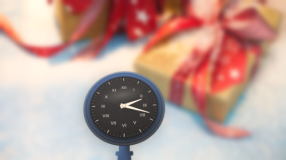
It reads {"hour": 2, "minute": 18}
